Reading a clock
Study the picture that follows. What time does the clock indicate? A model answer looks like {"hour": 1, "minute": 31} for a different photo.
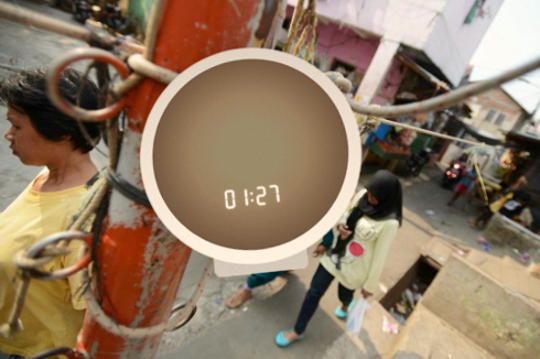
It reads {"hour": 1, "minute": 27}
